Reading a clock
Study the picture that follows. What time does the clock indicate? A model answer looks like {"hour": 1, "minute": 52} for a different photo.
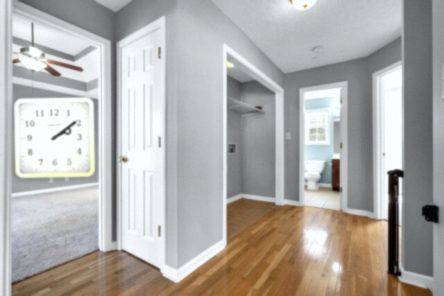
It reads {"hour": 2, "minute": 9}
